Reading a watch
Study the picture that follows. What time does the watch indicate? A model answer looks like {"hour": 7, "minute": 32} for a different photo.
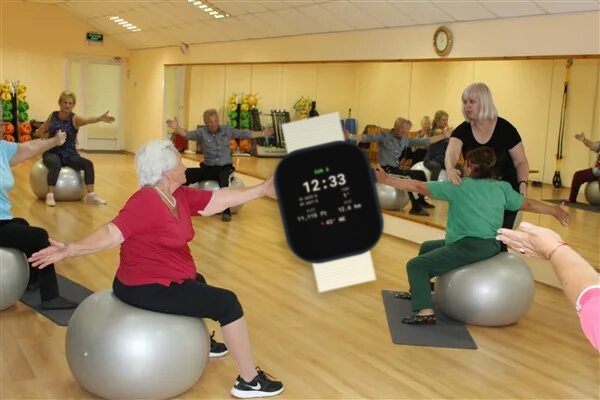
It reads {"hour": 12, "minute": 33}
